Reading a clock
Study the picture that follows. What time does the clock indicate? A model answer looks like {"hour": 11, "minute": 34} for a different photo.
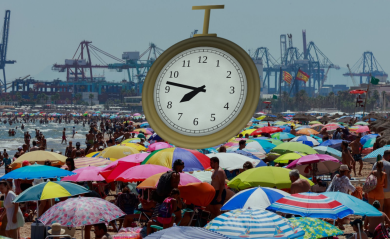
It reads {"hour": 7, "minute": 47}
